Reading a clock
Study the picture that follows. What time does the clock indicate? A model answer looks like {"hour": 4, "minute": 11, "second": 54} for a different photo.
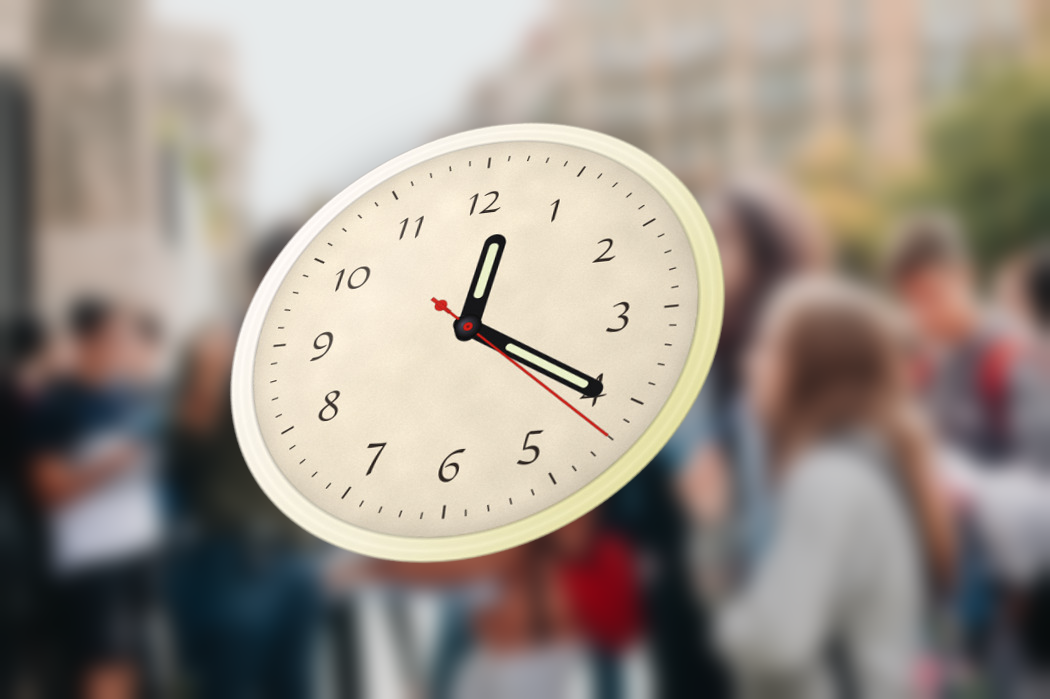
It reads {"hour": 12, "minute": 20, "second": 22}
